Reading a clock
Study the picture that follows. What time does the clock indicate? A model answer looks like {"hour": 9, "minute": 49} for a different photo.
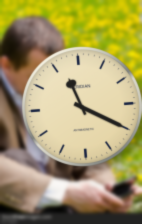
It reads {"hour": 11, "minute": 20}
